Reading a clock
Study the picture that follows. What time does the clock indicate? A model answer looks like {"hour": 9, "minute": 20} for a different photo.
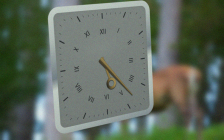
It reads {"hour": 5, "minute": 23}
